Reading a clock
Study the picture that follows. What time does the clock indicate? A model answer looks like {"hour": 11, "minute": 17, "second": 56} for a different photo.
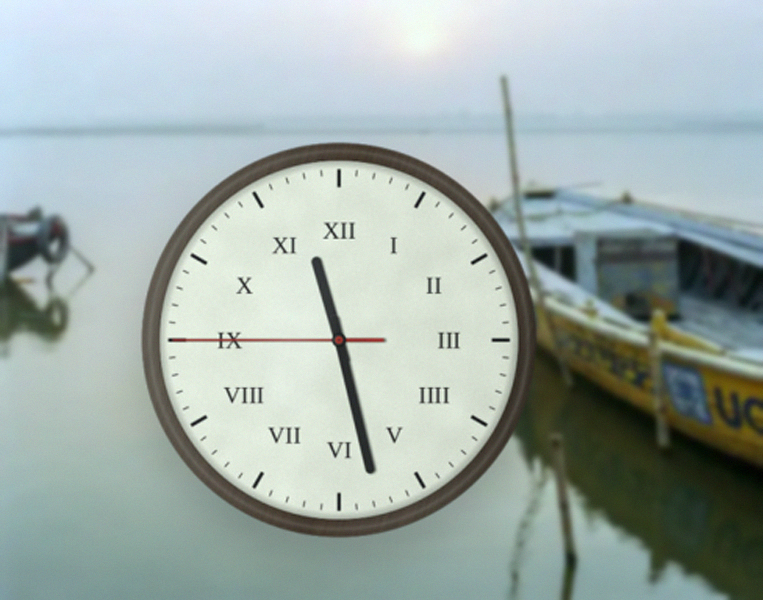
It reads {"hour": 11, "minute": 27, "second": 45}
